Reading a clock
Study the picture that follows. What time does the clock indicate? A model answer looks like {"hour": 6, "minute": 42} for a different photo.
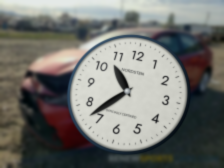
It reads {"hour": 10, "minute": 37}
